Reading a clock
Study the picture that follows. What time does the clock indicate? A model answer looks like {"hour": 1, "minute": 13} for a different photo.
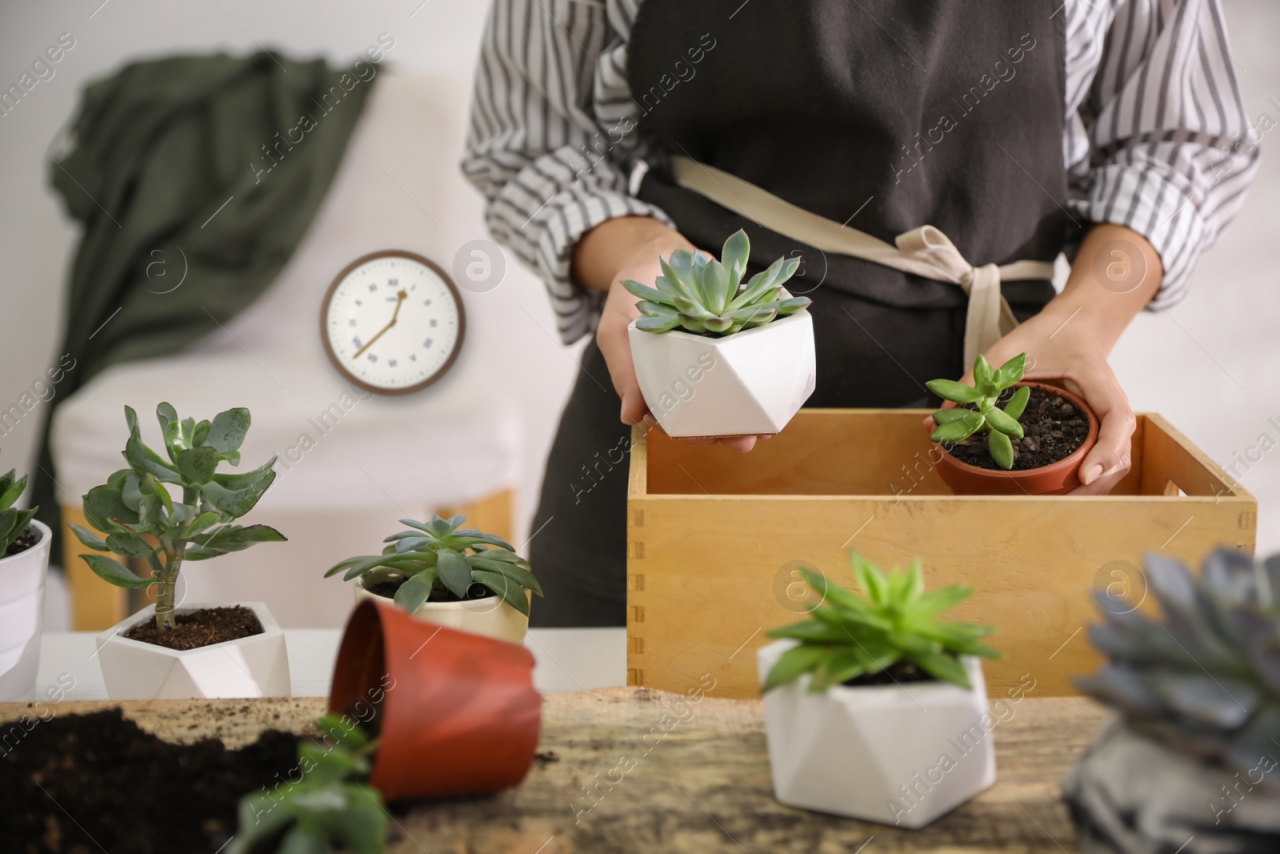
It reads {"hour": 12, "minute": 38}
